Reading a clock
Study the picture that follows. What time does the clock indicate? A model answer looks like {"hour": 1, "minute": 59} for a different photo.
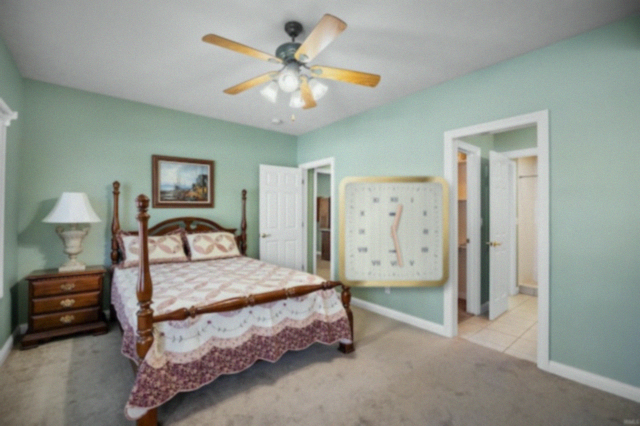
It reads {"hour": 12, "minute": 28}
